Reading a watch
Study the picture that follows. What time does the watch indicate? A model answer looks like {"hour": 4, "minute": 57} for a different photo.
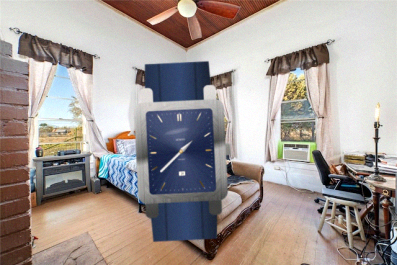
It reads {"hour": 1, "minute": 38}
